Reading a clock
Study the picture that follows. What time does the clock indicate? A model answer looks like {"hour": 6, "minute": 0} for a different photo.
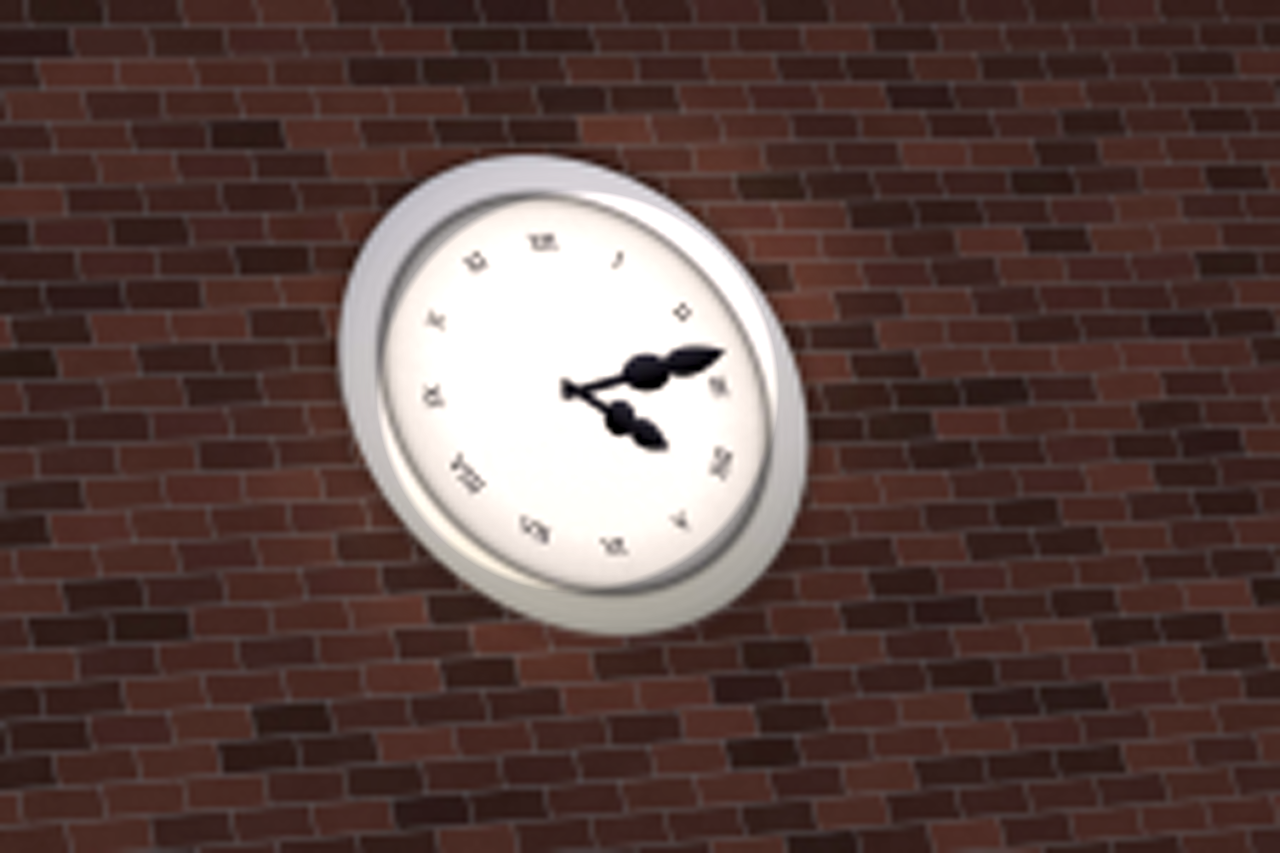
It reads {"hour": 4, "minute": 13}
